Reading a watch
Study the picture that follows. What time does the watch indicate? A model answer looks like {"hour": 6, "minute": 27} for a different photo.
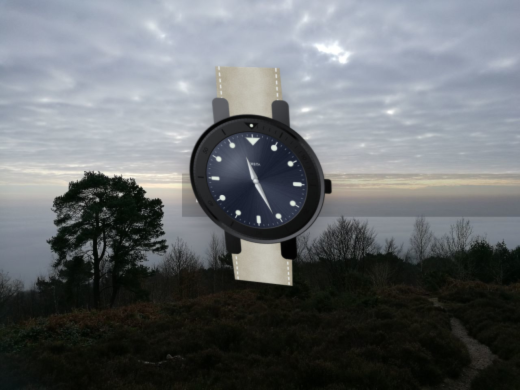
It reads {"hour": 11, "minute": 26}
